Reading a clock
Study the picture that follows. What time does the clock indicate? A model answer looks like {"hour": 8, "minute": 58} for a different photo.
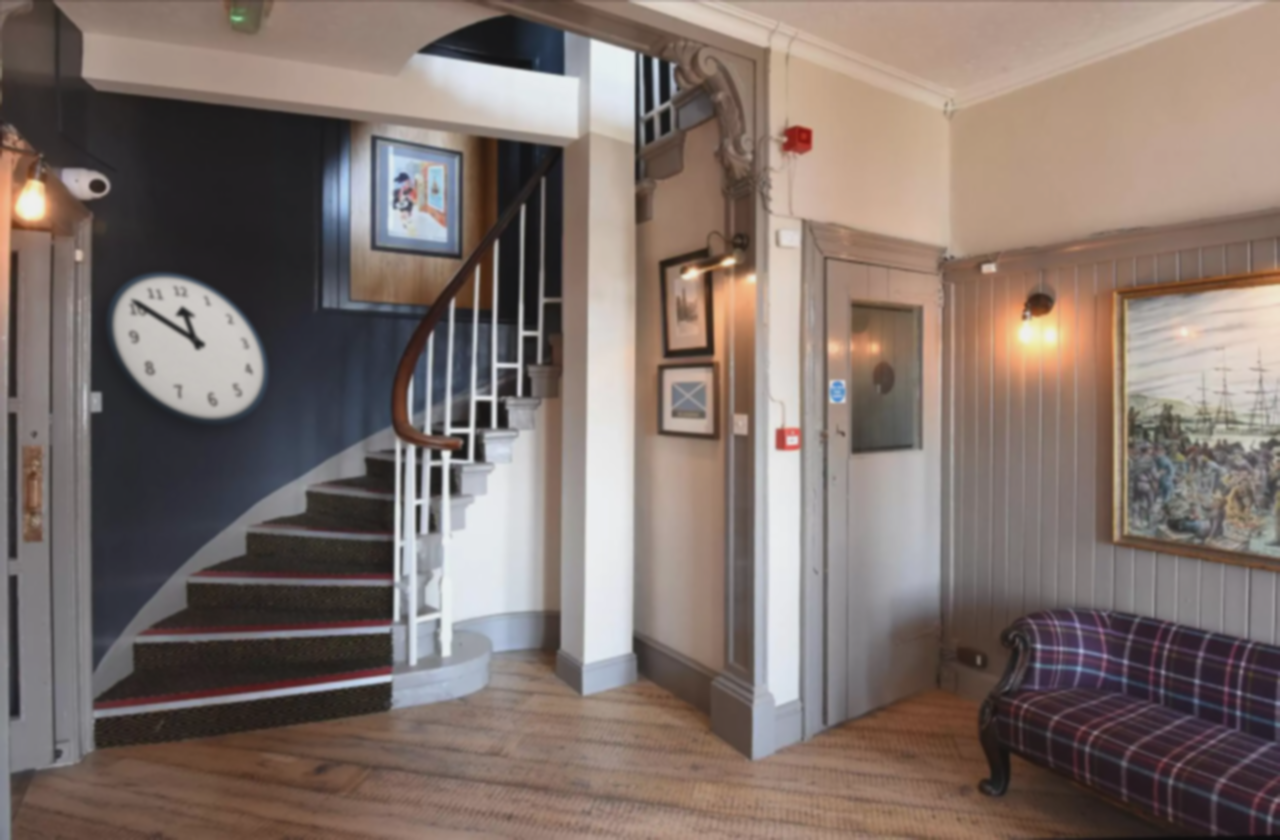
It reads {"hour": 11, "minute": 51}
